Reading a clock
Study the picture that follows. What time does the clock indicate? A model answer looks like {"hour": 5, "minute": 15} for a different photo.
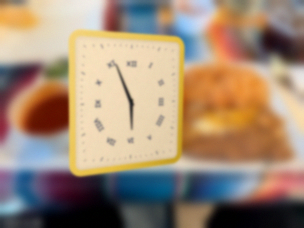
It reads {"hour": 5, "minute": 56}
